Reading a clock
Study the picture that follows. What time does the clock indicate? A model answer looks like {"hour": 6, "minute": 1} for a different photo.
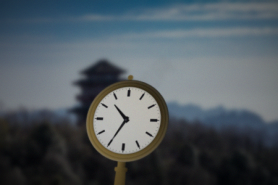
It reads {"hour": 10, "minute": 35}
